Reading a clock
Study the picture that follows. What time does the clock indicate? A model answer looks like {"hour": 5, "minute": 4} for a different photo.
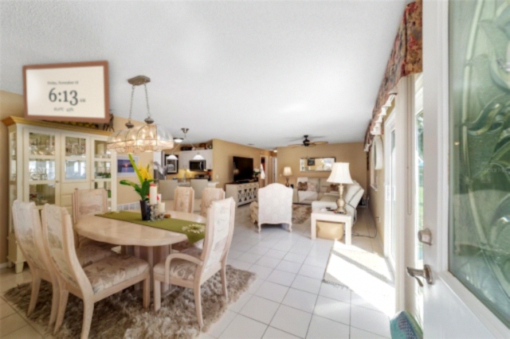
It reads {"hour": 6, "minute": 13}
